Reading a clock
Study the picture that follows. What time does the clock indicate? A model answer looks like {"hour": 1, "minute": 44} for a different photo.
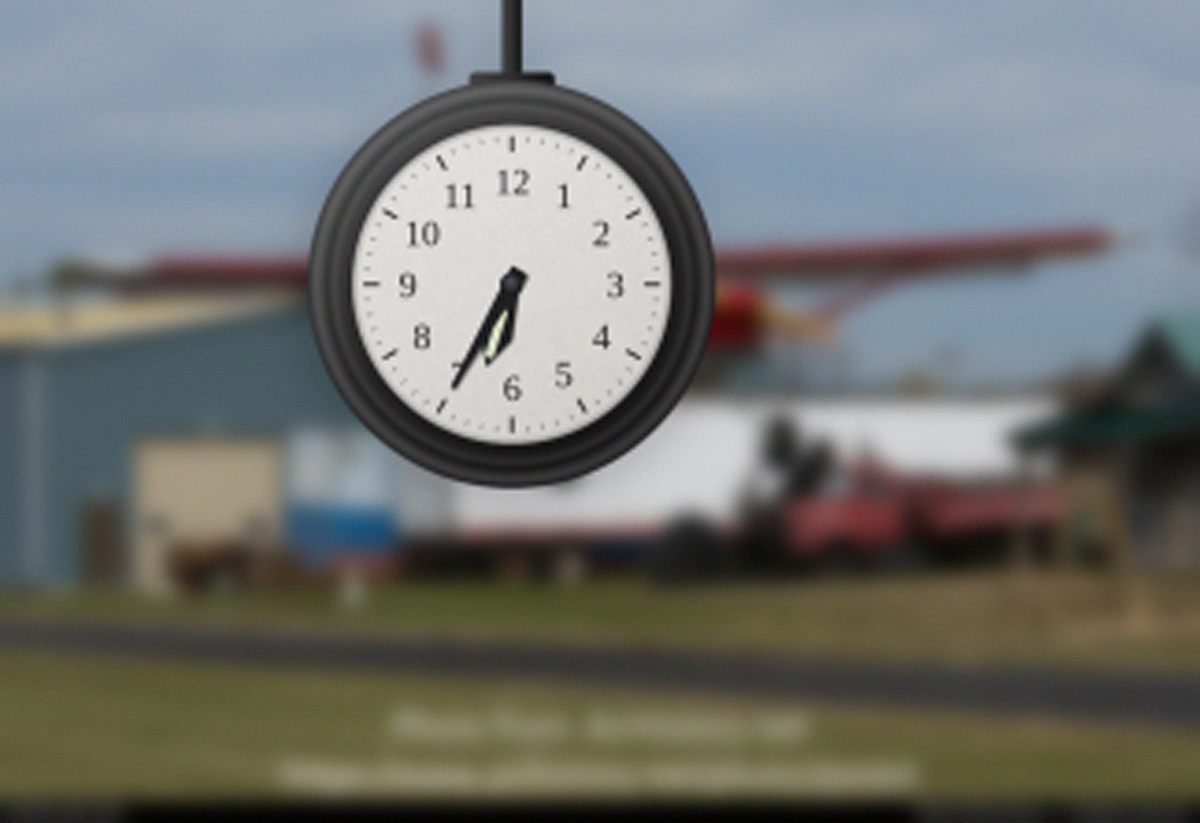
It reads {"hour": 6, "minute": 35}
